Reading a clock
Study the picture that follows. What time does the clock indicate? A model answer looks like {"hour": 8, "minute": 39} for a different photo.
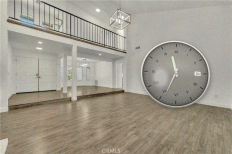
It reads {"hour": 11, "minute": 34}
